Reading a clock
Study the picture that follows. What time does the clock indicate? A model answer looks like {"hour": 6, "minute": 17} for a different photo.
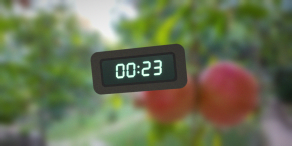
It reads {"hour": 0, "minute": 23}
